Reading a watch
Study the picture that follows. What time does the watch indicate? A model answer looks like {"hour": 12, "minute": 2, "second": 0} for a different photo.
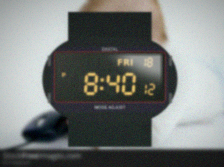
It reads {"hour": 8, "minute": 40, "second": 12}
